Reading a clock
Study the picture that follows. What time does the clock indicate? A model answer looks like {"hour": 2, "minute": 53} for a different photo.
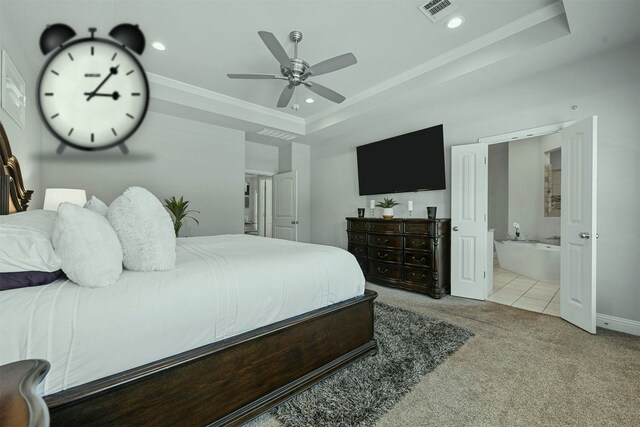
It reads {"hour": 3, "minute": 7}
